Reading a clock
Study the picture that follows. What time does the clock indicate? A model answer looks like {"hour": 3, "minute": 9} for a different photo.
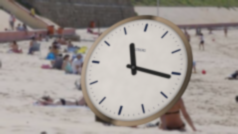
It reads {"hour": 11, "minute": 16}
